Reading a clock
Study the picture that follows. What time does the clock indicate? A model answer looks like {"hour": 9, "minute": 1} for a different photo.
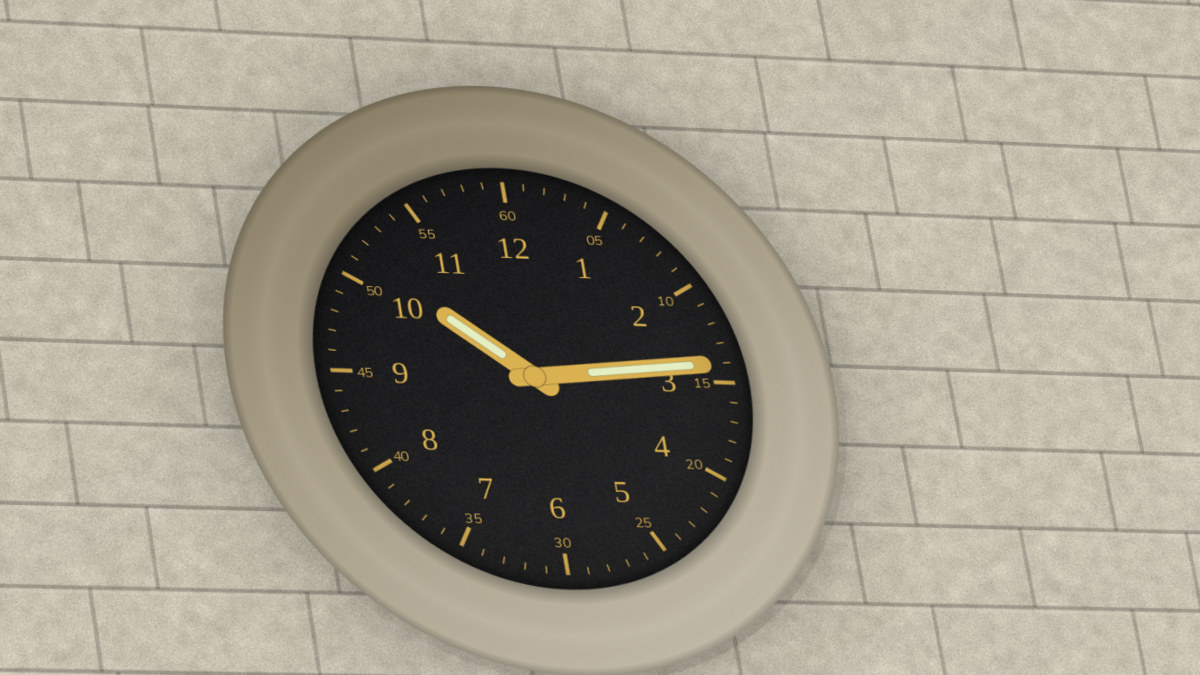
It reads {"hour": 10, "minute": 14}
